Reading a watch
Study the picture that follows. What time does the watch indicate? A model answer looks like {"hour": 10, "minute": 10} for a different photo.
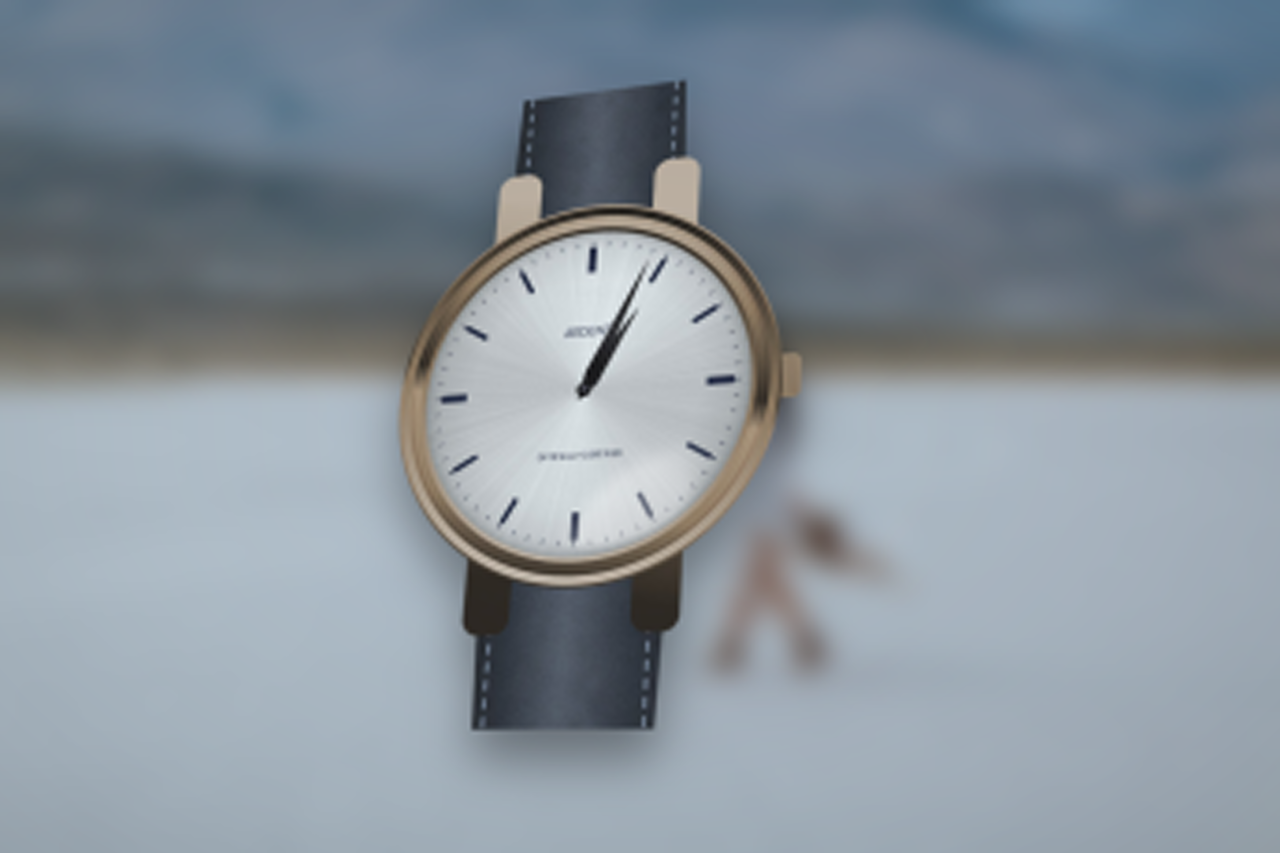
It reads {"hour": 1, "minute": 4}
